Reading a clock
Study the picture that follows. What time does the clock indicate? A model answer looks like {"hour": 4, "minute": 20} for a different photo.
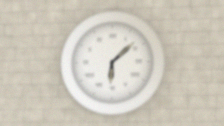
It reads {"hour": 6, "minute": 8}
